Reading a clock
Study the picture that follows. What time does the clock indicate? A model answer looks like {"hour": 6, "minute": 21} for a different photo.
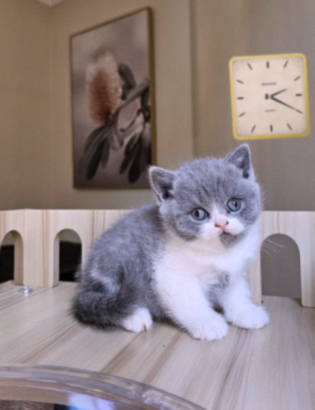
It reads {"hour": 2, "minute": 20}
